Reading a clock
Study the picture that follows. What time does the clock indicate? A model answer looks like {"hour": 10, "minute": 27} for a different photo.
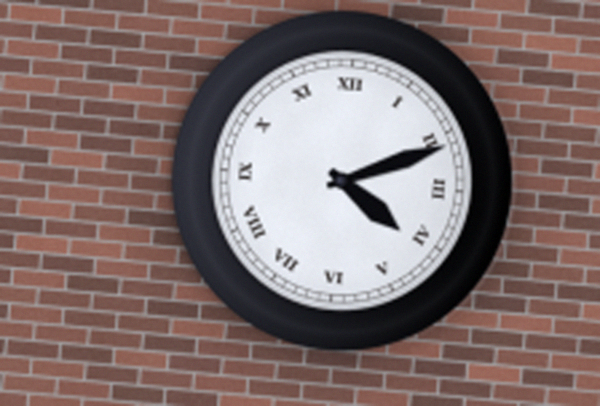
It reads {"hour": 4, "minute": 11}
